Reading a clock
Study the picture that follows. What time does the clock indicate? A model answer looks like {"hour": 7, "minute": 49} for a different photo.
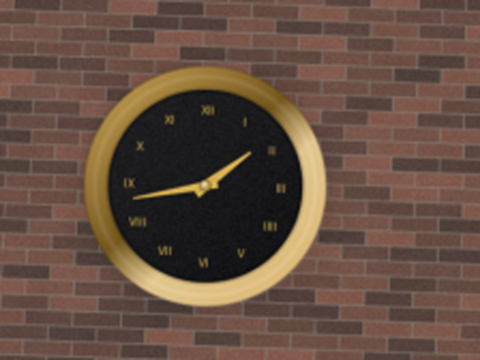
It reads {"hour": 1, "minute": 43}
